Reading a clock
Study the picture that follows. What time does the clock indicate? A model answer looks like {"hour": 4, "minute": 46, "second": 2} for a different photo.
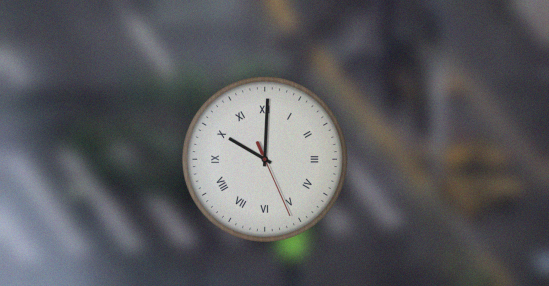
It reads {"hour": 10, "minute": 0, "second": 26}
